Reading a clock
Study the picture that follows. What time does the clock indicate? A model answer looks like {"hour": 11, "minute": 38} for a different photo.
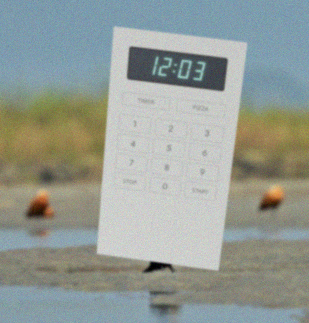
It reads {"hour": 12, "minute": 3}
